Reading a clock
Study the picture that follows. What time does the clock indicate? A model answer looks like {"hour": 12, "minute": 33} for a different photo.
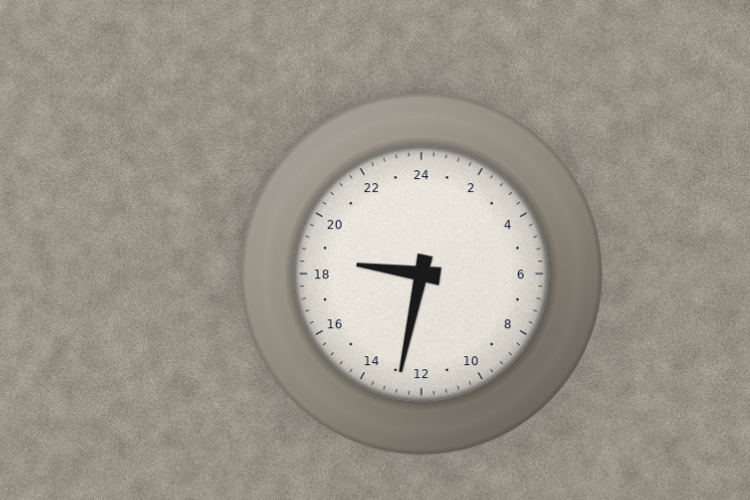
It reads {"hour": 18, "minute": 32}
